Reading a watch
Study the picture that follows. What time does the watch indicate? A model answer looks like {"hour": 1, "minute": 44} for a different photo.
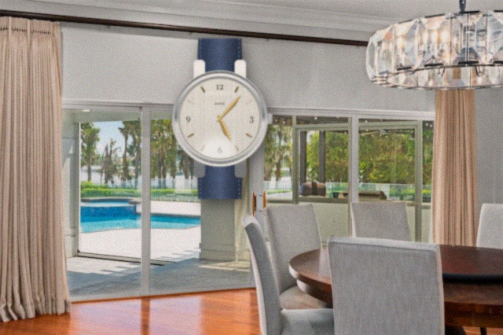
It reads {"hour": 5, "minute": 7}
